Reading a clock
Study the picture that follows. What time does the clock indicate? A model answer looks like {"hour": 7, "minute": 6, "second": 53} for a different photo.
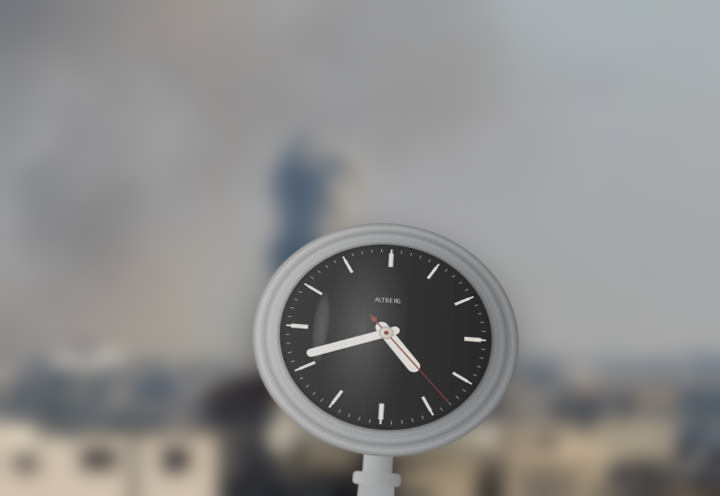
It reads {"hour": 4, "minute": 41, "second": 23}
